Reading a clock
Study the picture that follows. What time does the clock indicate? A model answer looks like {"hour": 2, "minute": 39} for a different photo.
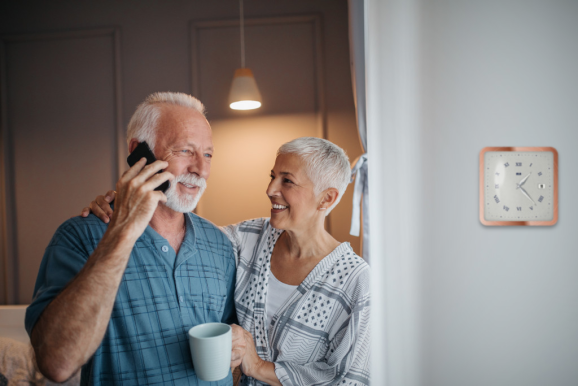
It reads {"hour": 1, "minute": 23}
